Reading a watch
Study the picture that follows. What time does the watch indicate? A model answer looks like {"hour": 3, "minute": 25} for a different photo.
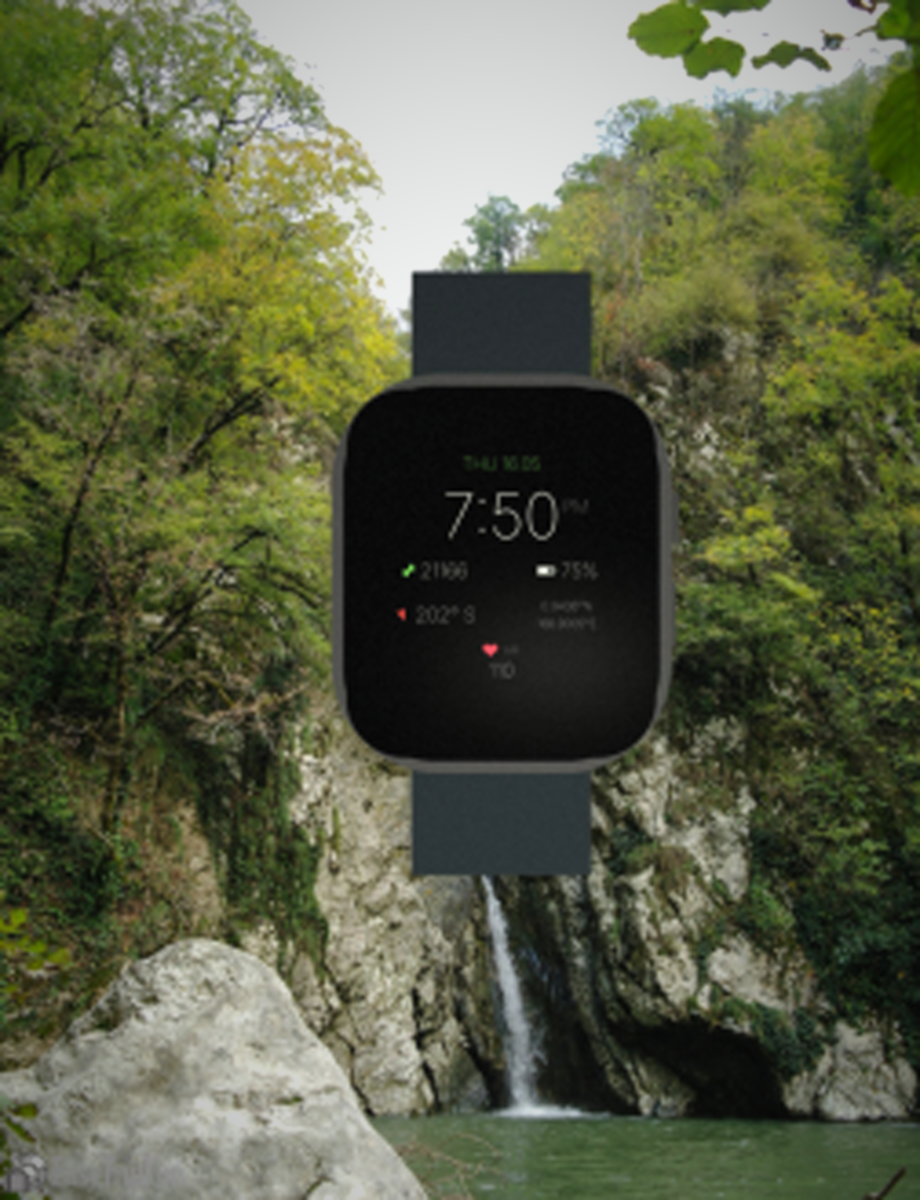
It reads {"hour": 7, "minute": 50}
